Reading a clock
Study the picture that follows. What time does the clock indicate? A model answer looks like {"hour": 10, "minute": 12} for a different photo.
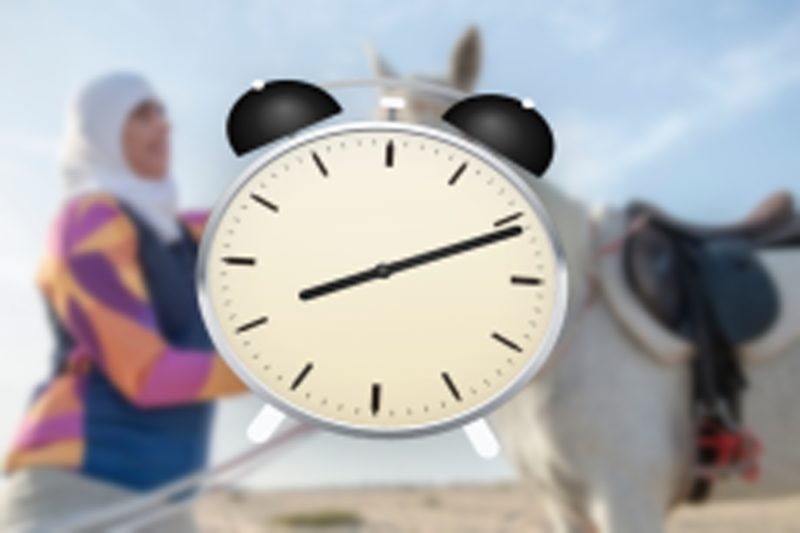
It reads {"hour": 8, "minute": 11}
